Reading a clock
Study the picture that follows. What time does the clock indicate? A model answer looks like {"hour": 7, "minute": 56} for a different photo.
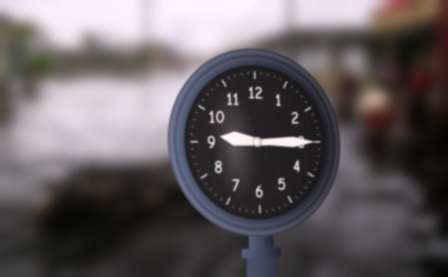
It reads {"hour": 9, "minute": 15}
